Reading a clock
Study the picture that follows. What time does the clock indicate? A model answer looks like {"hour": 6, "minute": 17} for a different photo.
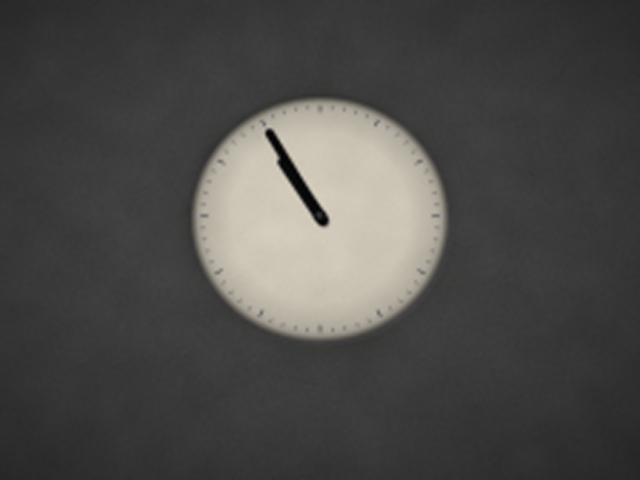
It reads {"hour": 10, "minute": 55}
